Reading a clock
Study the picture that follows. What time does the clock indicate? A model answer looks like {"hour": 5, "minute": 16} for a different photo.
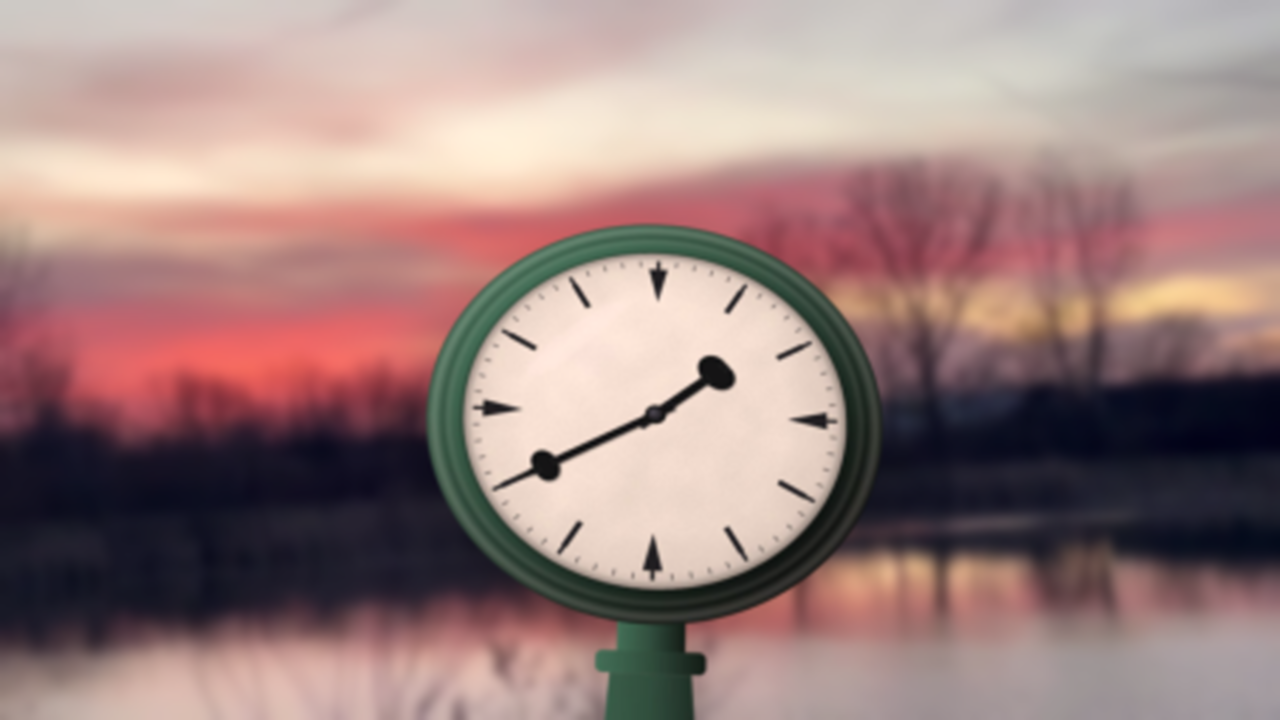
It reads {"hour": 1, "minute": 40}
